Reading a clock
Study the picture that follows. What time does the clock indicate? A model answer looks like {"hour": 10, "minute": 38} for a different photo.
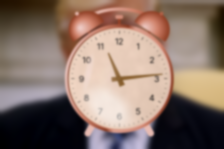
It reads {"hour": 11, "minute": 14}
